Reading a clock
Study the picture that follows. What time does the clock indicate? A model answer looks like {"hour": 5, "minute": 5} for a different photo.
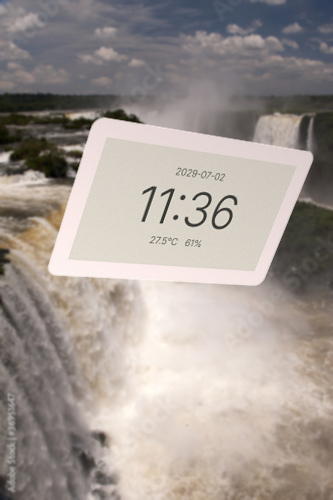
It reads {"hour": 11, "minute": 36}
